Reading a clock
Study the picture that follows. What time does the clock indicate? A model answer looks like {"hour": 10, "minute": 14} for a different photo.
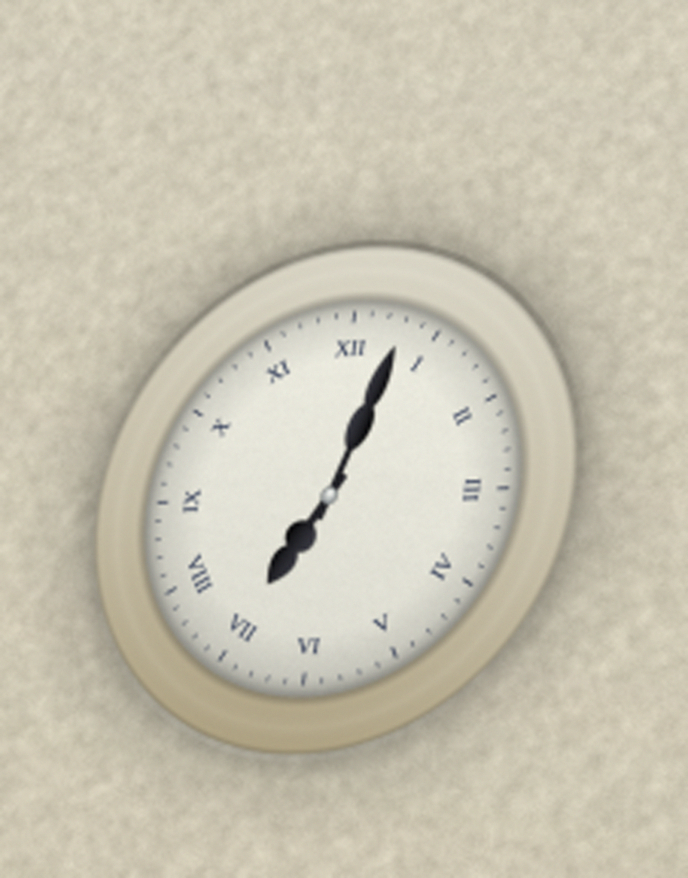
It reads {"hour": 7, "minute": 3}
